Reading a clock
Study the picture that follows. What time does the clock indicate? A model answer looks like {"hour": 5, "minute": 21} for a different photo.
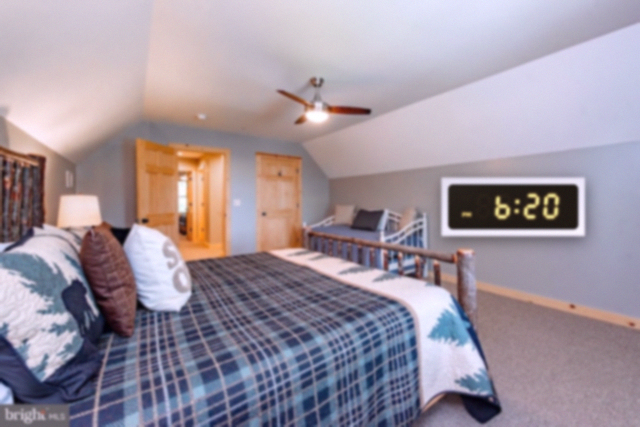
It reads {"hour": 6, "minute": 20}
